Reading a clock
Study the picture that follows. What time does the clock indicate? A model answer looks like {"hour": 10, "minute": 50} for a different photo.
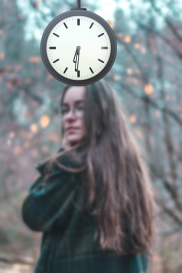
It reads {"hour": 6, "minute": 31}
